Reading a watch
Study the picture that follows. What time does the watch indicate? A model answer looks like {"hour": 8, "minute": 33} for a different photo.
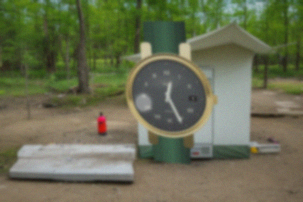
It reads {"hour": 12, "minute": 26}
